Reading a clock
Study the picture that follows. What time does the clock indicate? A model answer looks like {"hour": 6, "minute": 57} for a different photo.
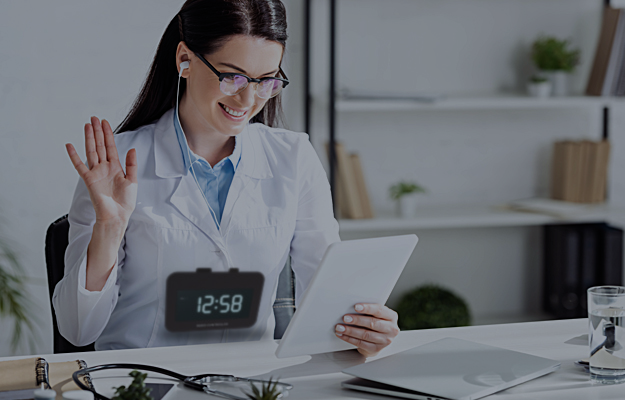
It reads {"hour": 12, "minute": 58}
